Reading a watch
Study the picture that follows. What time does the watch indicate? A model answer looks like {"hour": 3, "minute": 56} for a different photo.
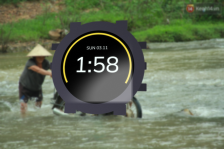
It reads {"hour": 1, "minute": 58}
